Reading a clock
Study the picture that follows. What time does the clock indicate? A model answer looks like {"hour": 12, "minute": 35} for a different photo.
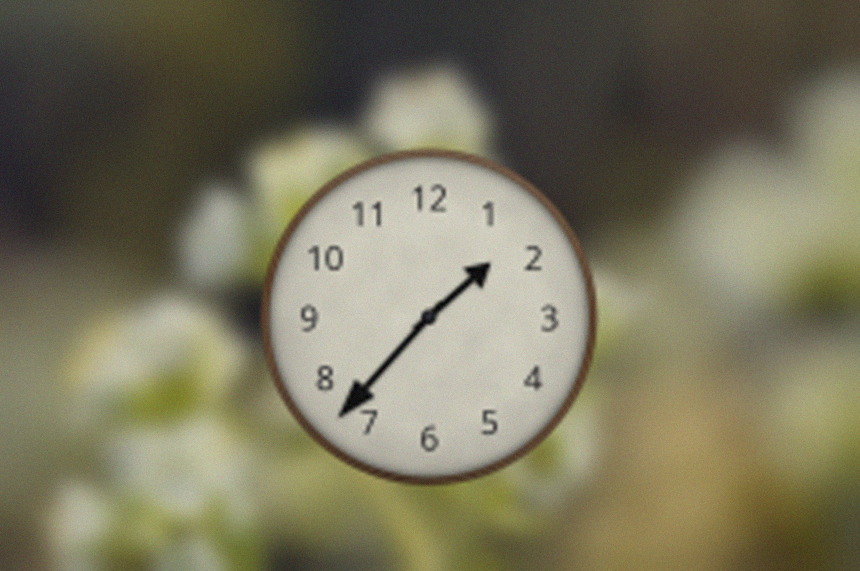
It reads {"hour": 1, "minute": 37}
